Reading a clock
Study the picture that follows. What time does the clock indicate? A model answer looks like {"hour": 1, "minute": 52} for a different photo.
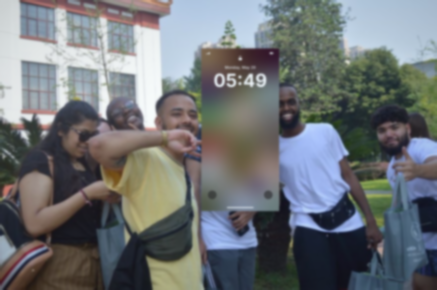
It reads {"hour": 5, "minute": 49}
